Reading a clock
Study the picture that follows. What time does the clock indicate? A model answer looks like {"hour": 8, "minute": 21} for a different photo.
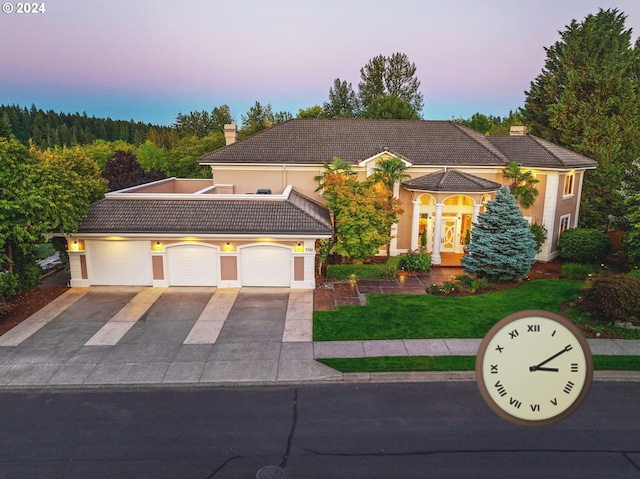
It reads {"hour": 3, "minute": 10}
